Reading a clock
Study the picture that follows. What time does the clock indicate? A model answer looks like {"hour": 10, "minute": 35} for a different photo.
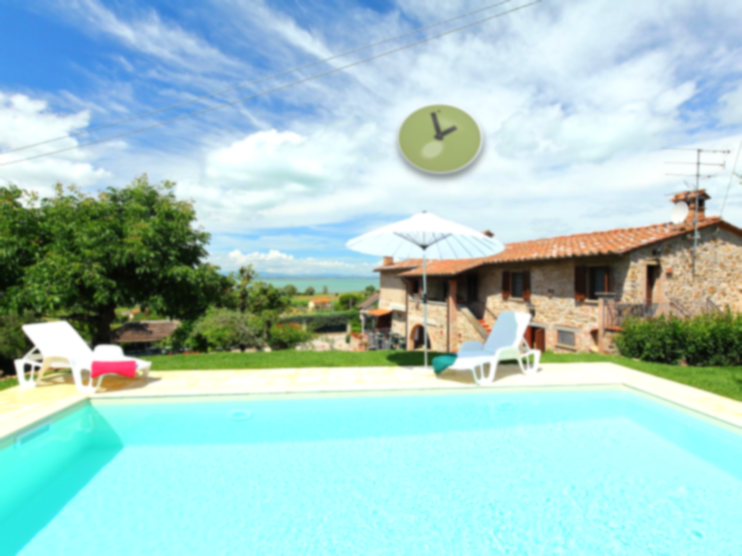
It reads {"hour": 1, "minute": 58}
